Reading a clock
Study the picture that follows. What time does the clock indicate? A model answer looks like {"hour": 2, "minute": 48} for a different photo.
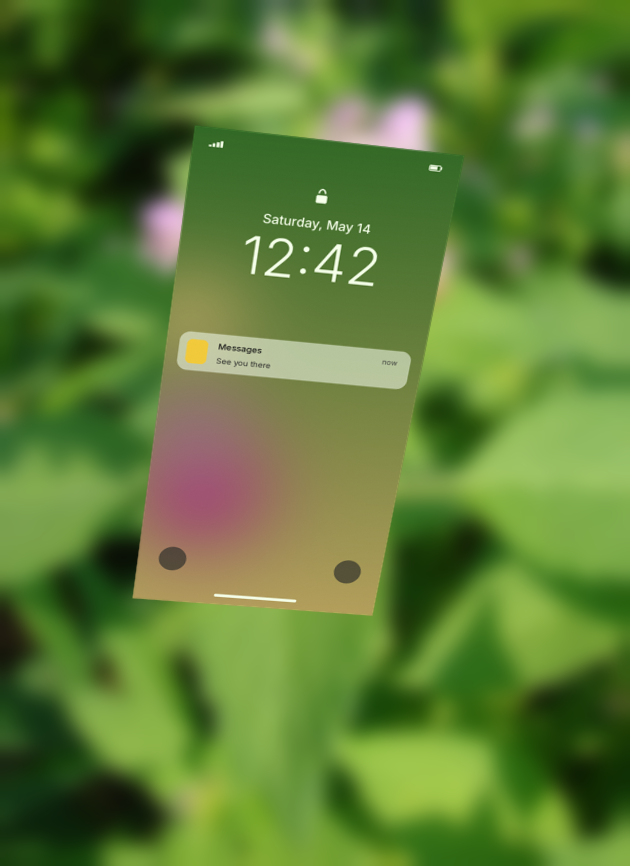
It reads {"hour": 12, "minute": 42}
